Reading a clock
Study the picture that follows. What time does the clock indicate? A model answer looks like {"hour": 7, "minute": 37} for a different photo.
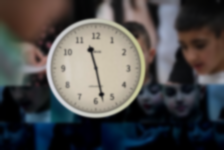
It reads {"hour": 11, "minute": 28}
